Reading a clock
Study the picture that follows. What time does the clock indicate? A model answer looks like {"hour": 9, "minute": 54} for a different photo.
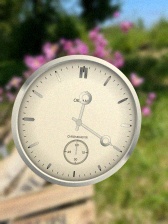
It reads {"hour": 12, "minute": 20}
